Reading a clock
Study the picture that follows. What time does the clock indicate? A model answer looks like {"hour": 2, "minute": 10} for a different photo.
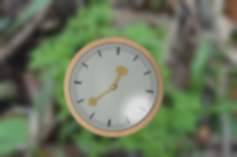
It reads {"hour": 12, "minute": 38}
